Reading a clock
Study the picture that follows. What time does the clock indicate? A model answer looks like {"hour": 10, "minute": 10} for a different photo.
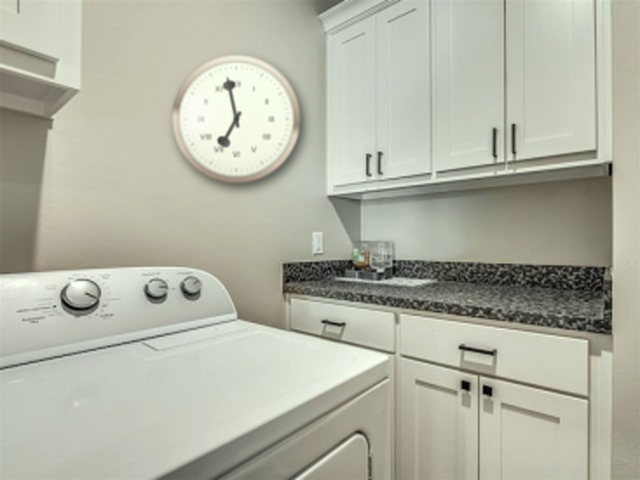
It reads {"hour": 6, "minute": 58}
